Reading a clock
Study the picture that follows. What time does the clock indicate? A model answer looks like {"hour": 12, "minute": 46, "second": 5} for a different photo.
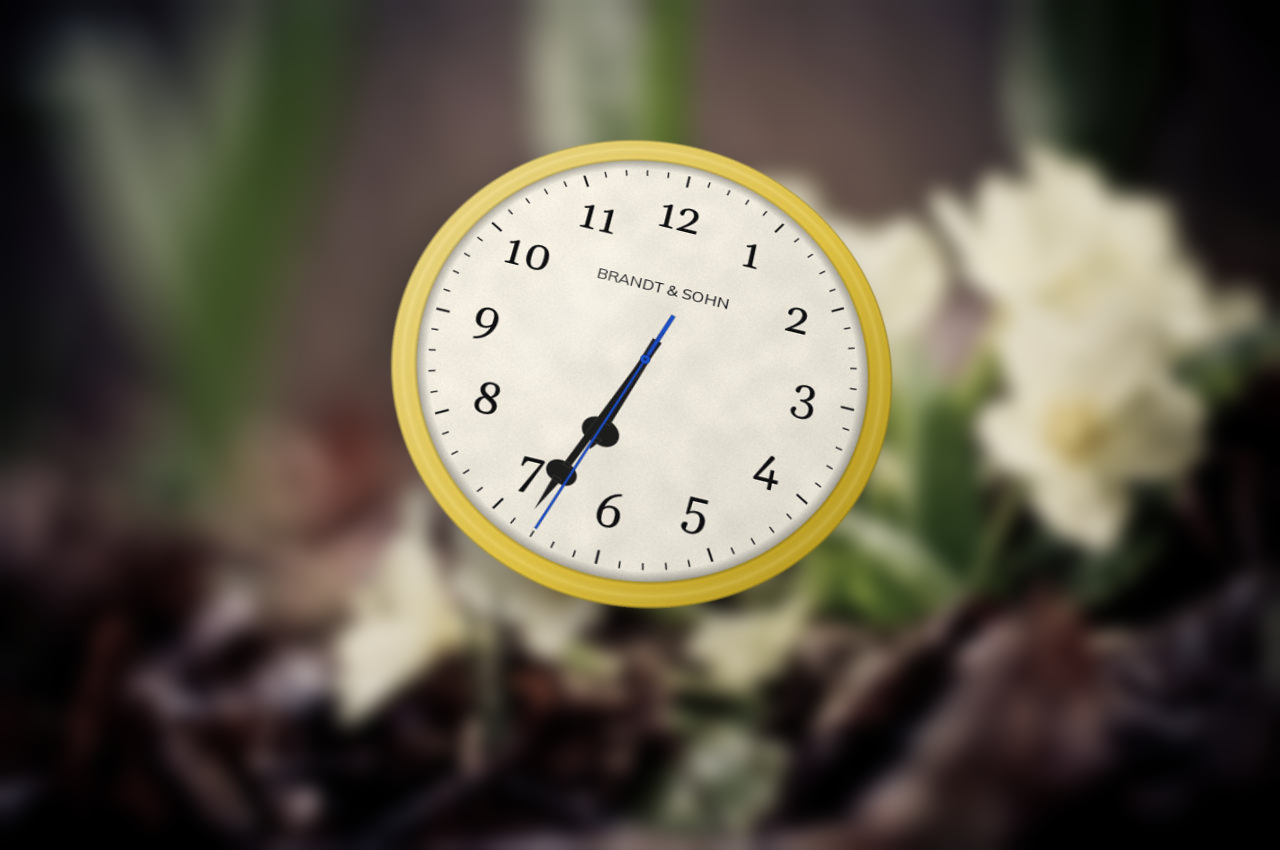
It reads {"hour": 6, "minute": 33, "second": 33}
